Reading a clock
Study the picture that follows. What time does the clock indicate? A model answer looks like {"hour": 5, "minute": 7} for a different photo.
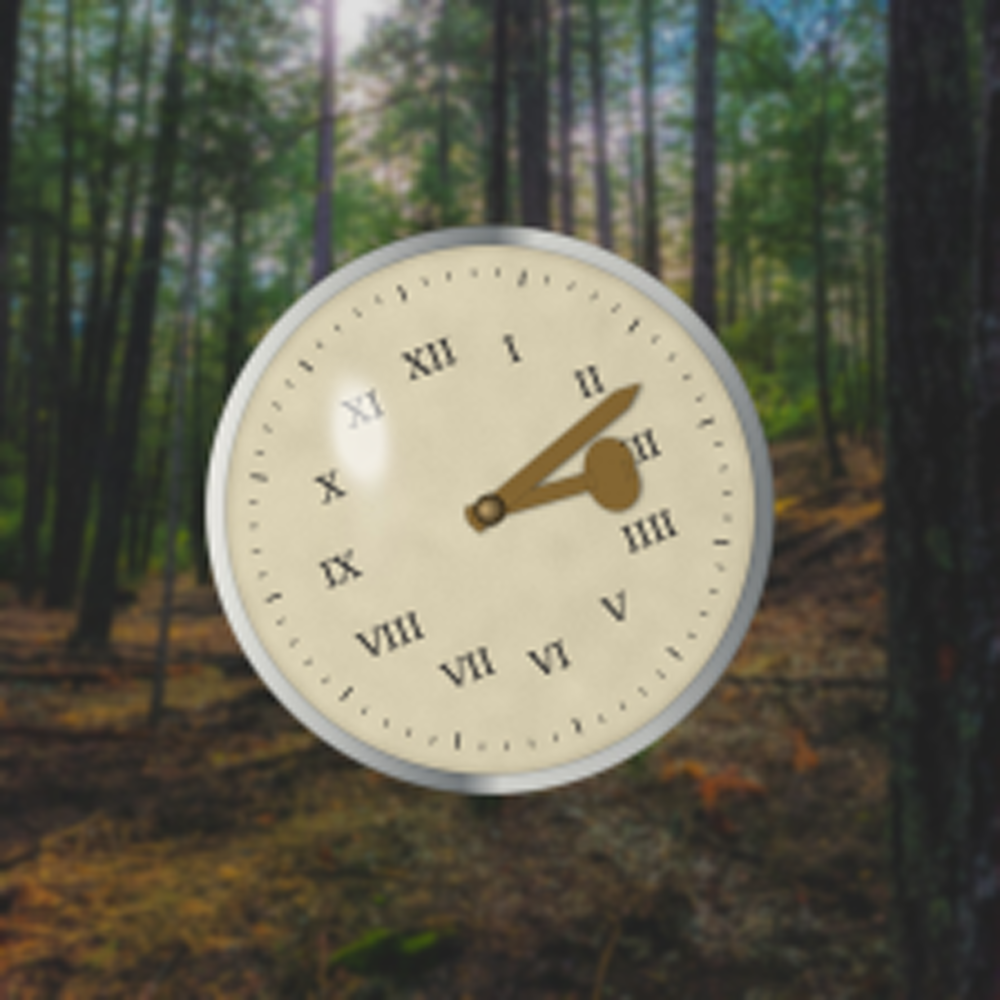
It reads {"hour": 3, "minute": 12}
